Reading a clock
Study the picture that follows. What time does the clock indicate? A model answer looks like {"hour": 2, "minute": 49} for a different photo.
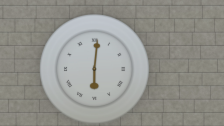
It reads {"hour": 6, "minute": 1}
